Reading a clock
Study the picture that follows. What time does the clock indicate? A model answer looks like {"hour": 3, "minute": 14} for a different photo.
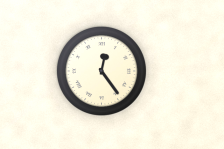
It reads {"hour": 12, "minute": 24}
